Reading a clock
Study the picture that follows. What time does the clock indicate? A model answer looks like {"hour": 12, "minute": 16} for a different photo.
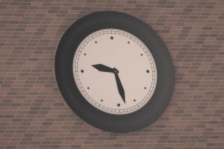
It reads {"hour": 9, "minute": 28}
